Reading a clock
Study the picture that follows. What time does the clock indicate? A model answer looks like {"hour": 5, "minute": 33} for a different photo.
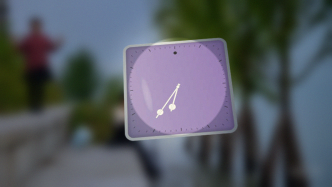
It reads {"hour": 6, "minute": 36}
